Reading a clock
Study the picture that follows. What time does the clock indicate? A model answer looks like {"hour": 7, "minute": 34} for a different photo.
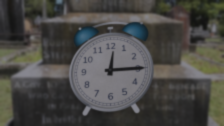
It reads {"hour": 12, "minute": 15}
